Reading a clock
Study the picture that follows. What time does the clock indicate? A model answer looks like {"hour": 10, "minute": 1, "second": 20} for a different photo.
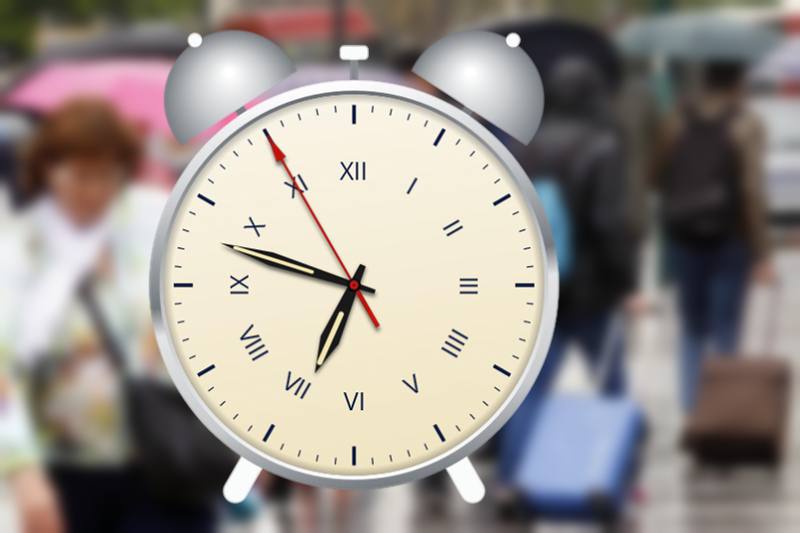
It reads {"hour": 6, "minute": 47, "second": 55}
